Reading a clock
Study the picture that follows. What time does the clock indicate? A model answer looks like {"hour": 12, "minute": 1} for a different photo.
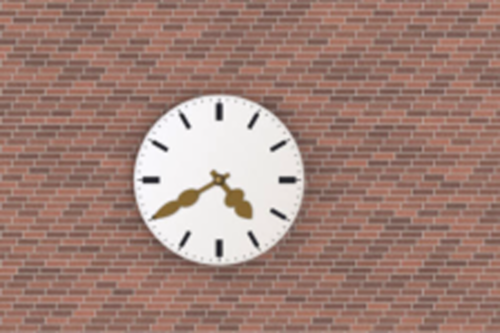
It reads {"hour": 4, "minute": 40}
